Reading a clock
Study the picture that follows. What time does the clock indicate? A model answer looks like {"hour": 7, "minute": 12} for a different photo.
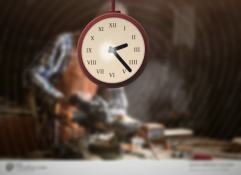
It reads {"hour": 2, "minute": 23}
